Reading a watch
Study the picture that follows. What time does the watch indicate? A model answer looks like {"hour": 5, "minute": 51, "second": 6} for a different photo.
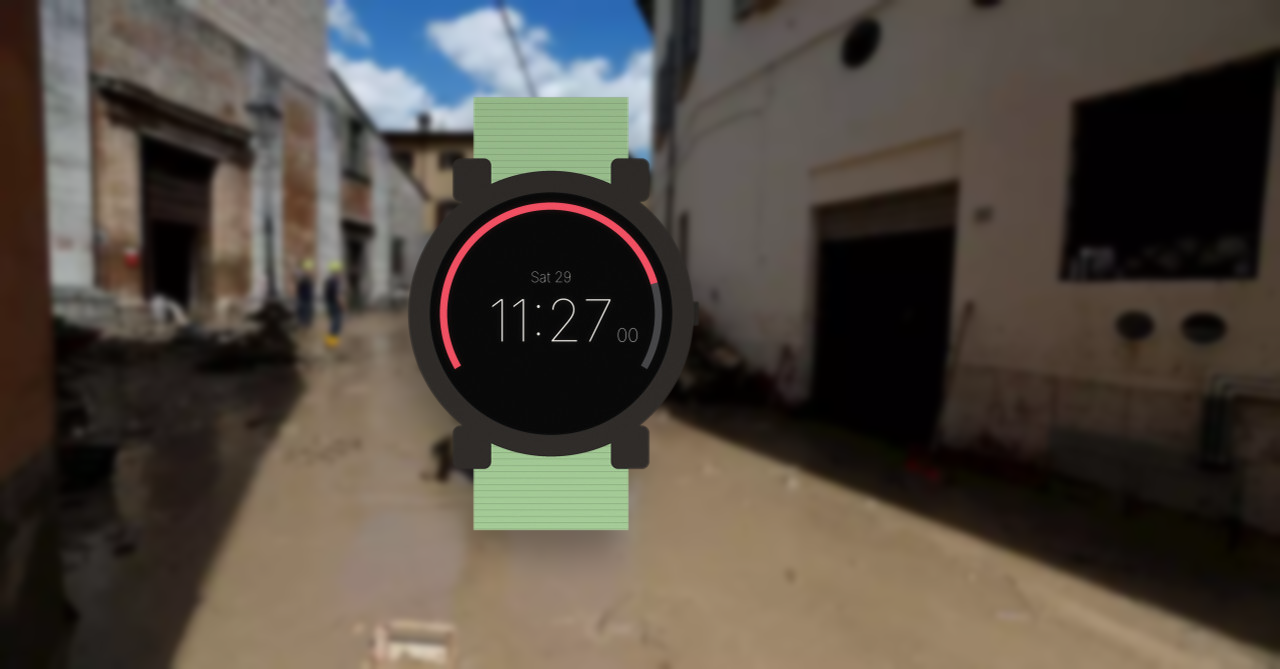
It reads {"hour": 11, "minute": 27, "second": 0}
